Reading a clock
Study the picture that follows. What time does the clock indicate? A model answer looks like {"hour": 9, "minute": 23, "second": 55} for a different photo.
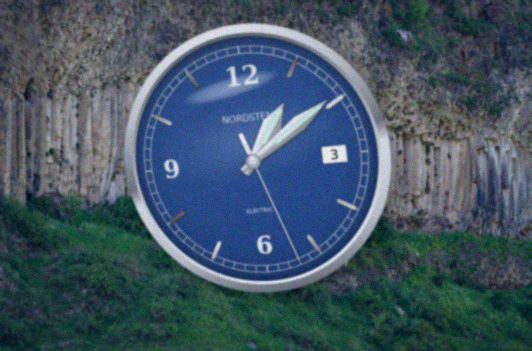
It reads {"hour": 1, "minute": 9, "second": 27}
